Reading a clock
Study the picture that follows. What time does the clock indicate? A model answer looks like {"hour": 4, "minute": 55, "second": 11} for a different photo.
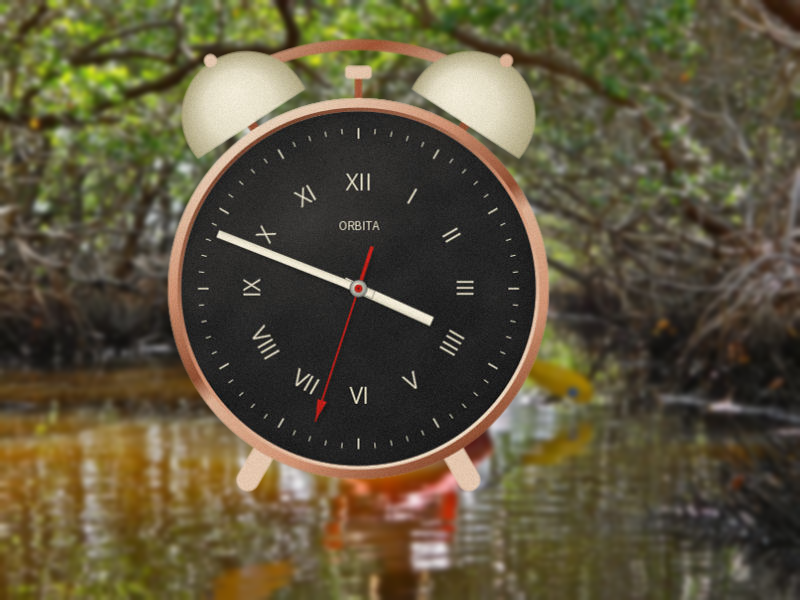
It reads {"hour": 3, "minute": 48, "second": 33}
